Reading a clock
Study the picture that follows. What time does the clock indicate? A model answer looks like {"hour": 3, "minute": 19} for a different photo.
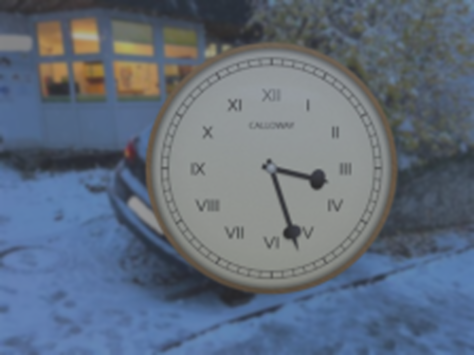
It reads {"hour": 3, "minute": 27}
